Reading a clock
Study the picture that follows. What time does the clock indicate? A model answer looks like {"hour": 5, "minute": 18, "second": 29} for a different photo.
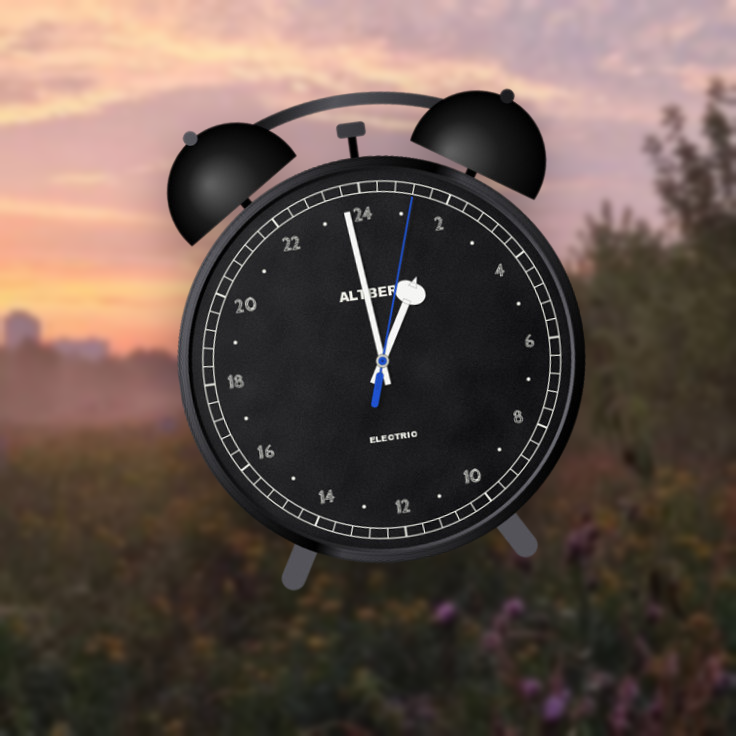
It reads {"hour": 1, "minute": 59, "second": 3}
